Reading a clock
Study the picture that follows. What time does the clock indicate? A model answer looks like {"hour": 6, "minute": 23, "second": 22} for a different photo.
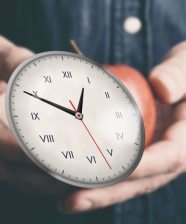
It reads {"hour": 12, "minute": 49, "second": 27}
